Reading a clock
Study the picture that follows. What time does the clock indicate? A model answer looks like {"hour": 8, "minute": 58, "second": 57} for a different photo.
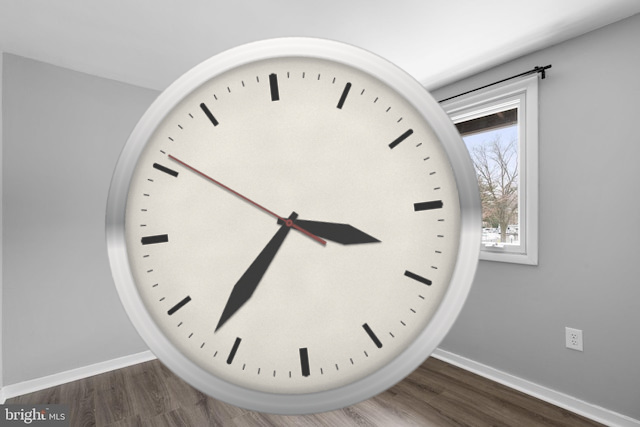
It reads {"hour": 3, "minute": 36, "second": 51}
